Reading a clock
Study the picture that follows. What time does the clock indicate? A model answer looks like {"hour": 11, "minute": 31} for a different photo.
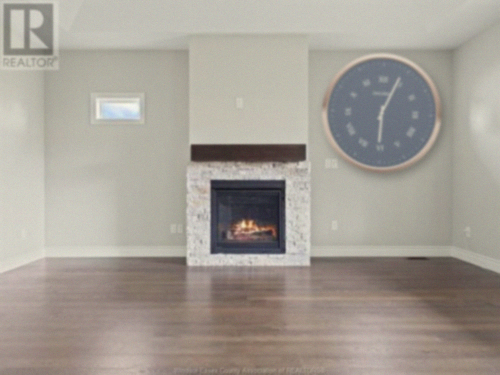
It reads {"hour": 6, "minute": 4}
